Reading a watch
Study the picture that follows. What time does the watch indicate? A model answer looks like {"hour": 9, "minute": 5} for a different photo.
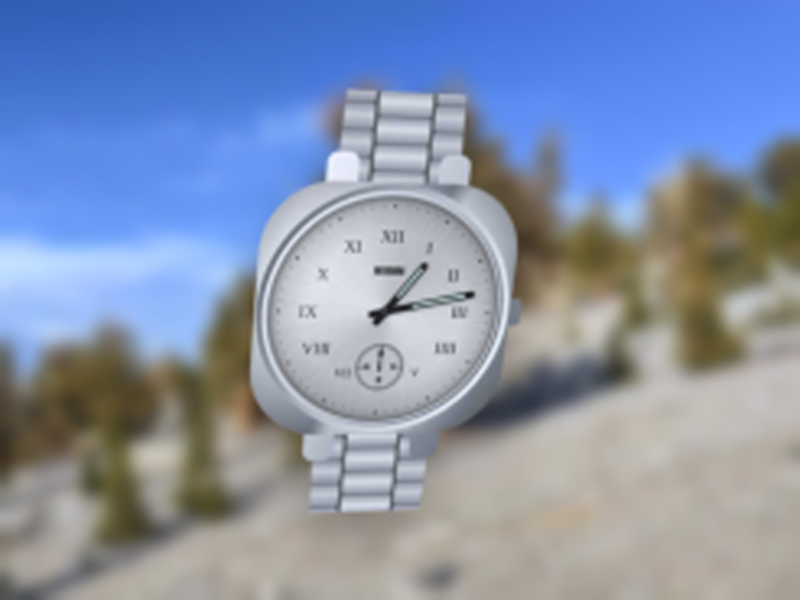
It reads {"hour": 1, "minute": 13}
